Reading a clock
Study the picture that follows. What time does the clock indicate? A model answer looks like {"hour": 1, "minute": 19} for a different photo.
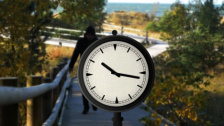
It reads {"hour": 10, "minute": 17}
